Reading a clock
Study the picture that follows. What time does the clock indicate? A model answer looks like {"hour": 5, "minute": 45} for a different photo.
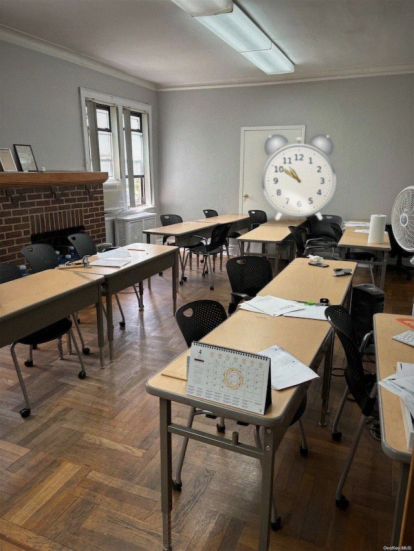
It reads {"hour": 10, "minute": 51}
